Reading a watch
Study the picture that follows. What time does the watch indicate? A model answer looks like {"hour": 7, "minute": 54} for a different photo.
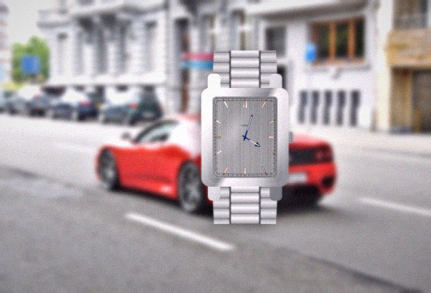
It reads {"hour": 4, "minute": 3}
